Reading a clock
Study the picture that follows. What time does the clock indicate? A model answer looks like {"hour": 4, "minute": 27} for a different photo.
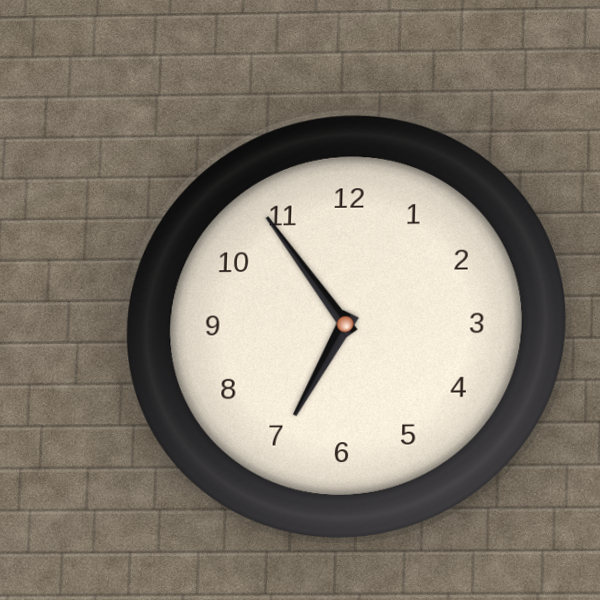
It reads {"hour": 6, "minute": 54}
